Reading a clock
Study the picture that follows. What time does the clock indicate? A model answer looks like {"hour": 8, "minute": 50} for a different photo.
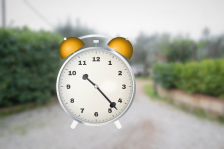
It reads {"hour": 10, "minute": 23}
